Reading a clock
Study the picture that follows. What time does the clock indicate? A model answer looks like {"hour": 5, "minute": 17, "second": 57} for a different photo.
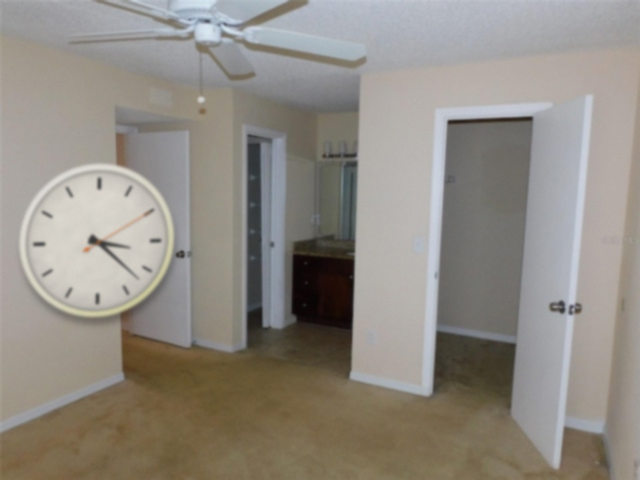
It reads {"hour": 3, "minute": 22, "second": 10}
